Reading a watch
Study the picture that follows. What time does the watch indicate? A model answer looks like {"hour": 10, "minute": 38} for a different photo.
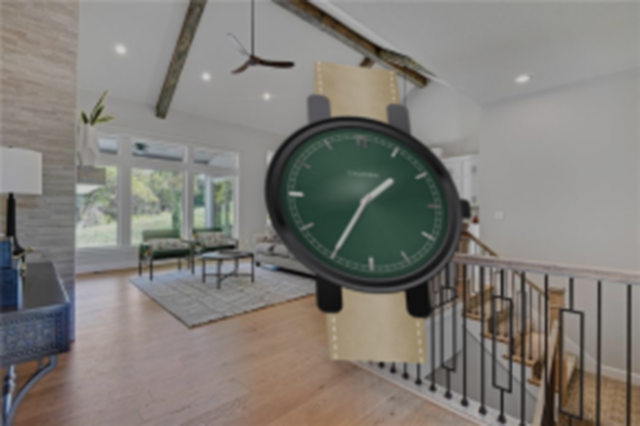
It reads {"hour": 1, "minute": 35}
